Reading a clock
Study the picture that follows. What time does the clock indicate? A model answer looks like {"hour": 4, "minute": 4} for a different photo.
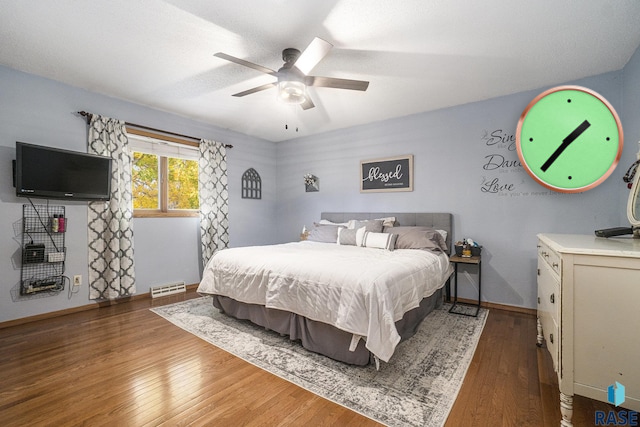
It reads {"hour": 1, "minute": 37}
